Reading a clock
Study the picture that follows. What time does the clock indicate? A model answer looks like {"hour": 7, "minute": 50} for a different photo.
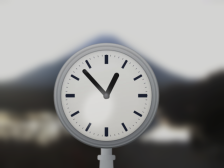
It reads {"hour": 12, "minute": 53}
